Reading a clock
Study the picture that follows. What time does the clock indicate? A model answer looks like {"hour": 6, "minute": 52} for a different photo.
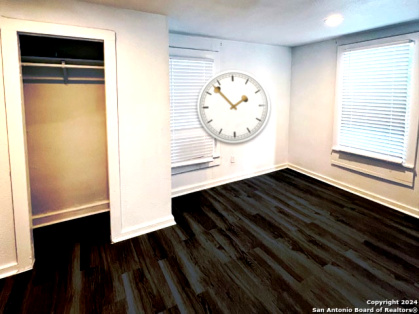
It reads {"hour": 1, "minute": 53}
